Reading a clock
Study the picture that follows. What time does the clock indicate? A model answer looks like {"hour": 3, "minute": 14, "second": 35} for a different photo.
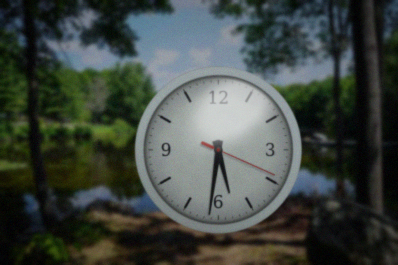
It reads {"hour": 5, "minute": 31, "second": 19}
